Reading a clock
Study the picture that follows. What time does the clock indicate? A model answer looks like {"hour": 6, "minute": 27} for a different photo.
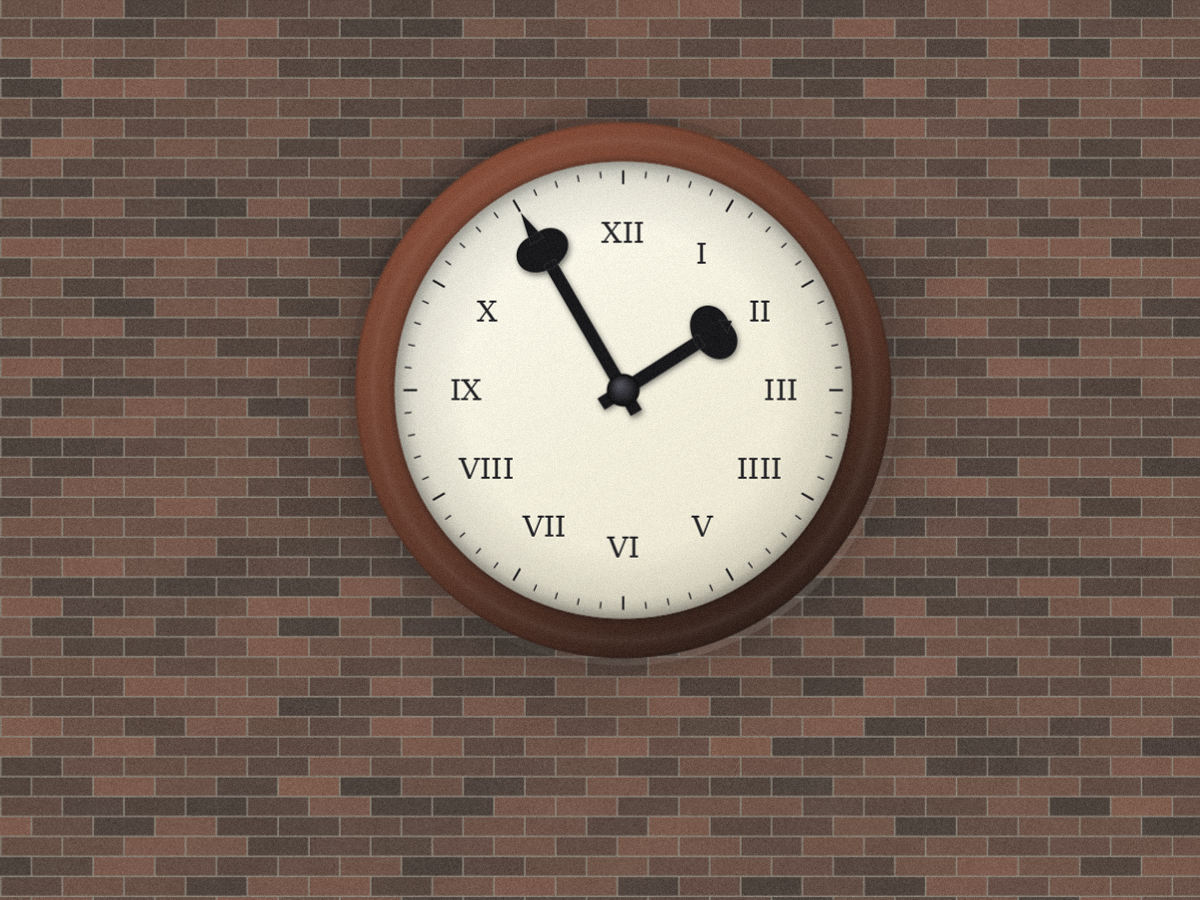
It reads {"hour": 1, "minute": 55}
